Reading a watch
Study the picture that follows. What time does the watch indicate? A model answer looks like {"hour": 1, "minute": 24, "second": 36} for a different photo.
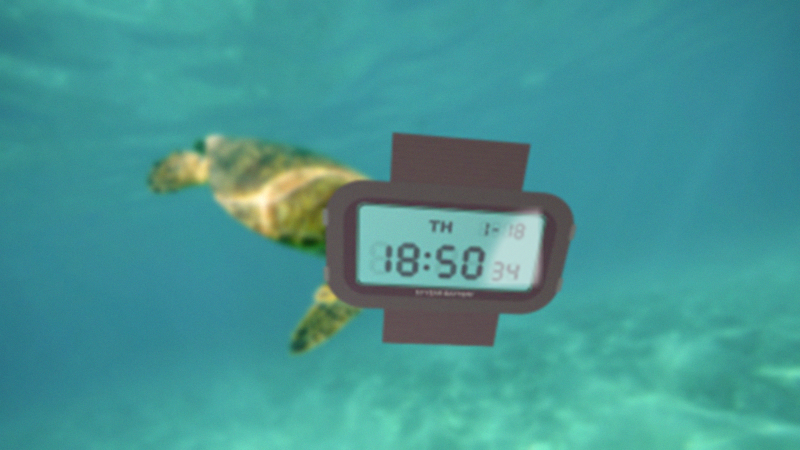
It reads {"hour": 18, "minute": 50, "second": 34}
